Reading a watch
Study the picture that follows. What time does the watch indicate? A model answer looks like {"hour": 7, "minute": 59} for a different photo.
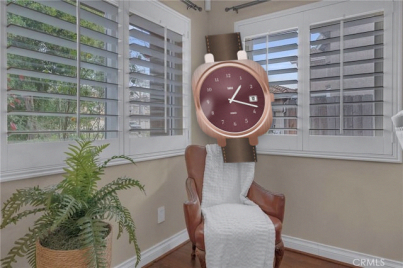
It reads {"hour": 1, "minute": 18}
